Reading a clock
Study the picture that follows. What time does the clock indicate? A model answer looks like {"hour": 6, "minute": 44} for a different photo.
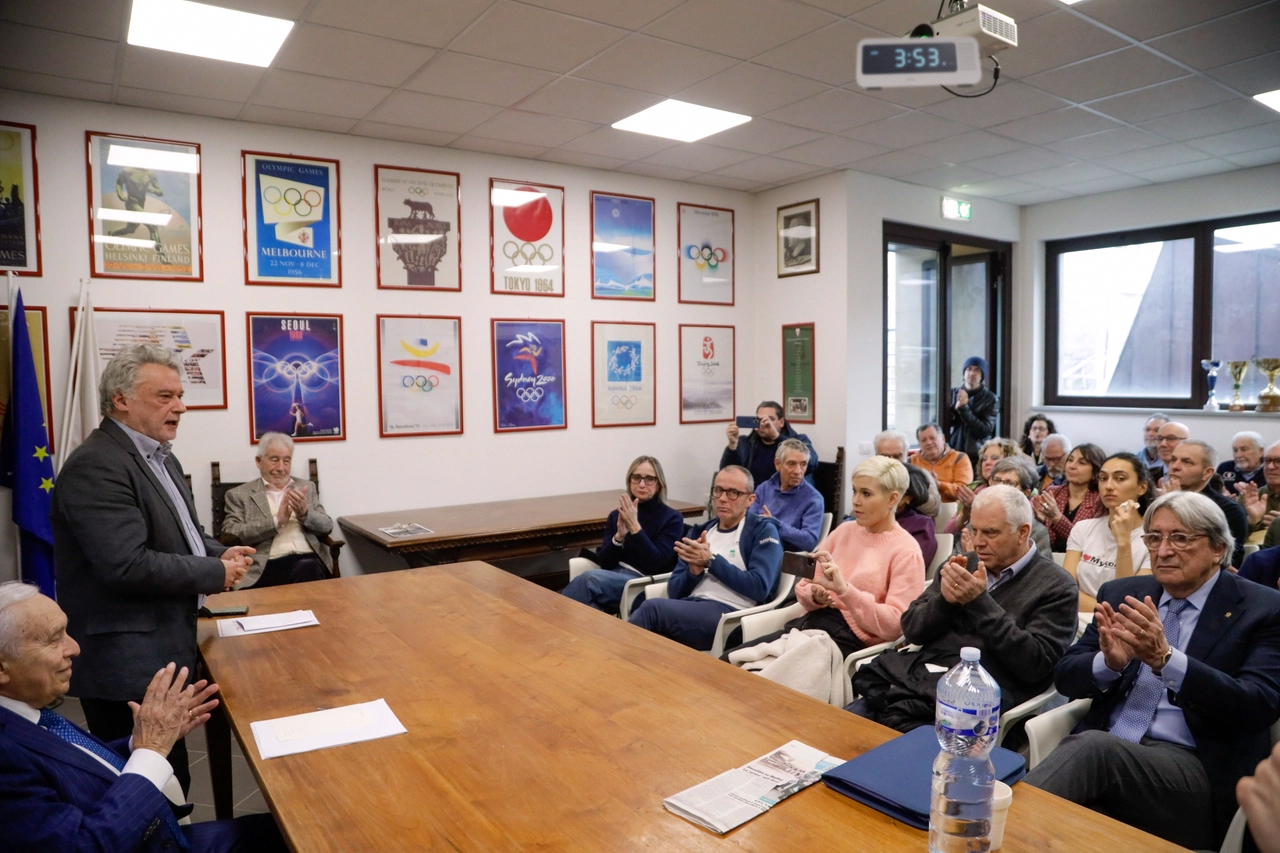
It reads {"hour": 3, "minute": 53}
